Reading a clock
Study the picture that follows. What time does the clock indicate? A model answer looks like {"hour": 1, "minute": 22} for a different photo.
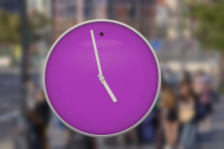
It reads {"hour": 4, "minute": 58}
